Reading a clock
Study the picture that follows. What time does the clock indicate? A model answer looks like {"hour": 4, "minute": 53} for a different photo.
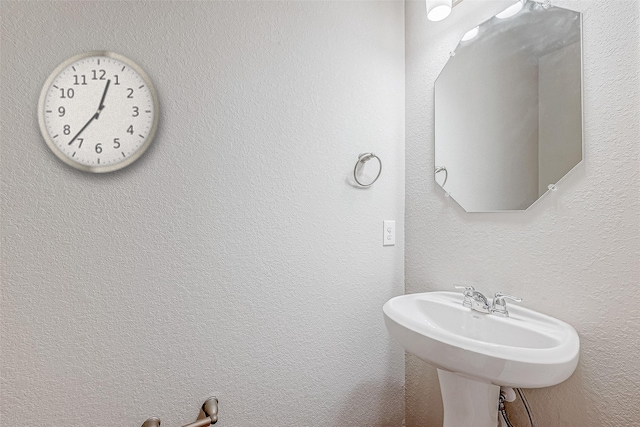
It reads {"hour": 12, "minute": 37}
